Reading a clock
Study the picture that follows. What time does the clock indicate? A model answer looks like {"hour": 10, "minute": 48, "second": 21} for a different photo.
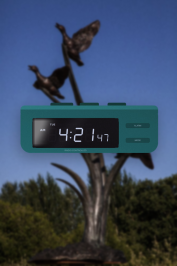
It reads {"hour": 4, "minute": 21, "second": 47}
